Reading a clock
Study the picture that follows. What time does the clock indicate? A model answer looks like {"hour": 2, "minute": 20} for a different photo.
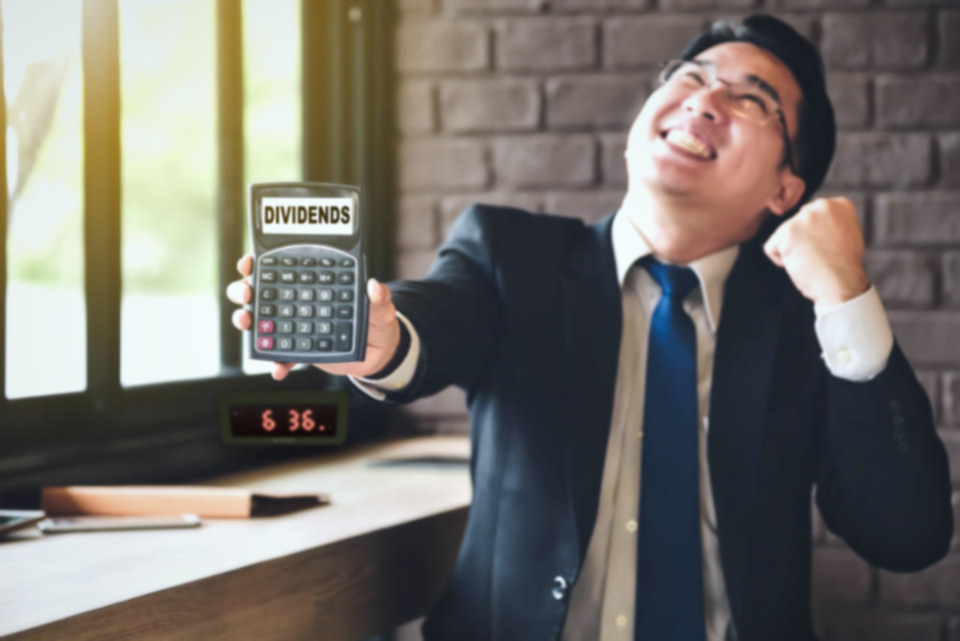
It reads {"hour": 6, "minute": 36}
